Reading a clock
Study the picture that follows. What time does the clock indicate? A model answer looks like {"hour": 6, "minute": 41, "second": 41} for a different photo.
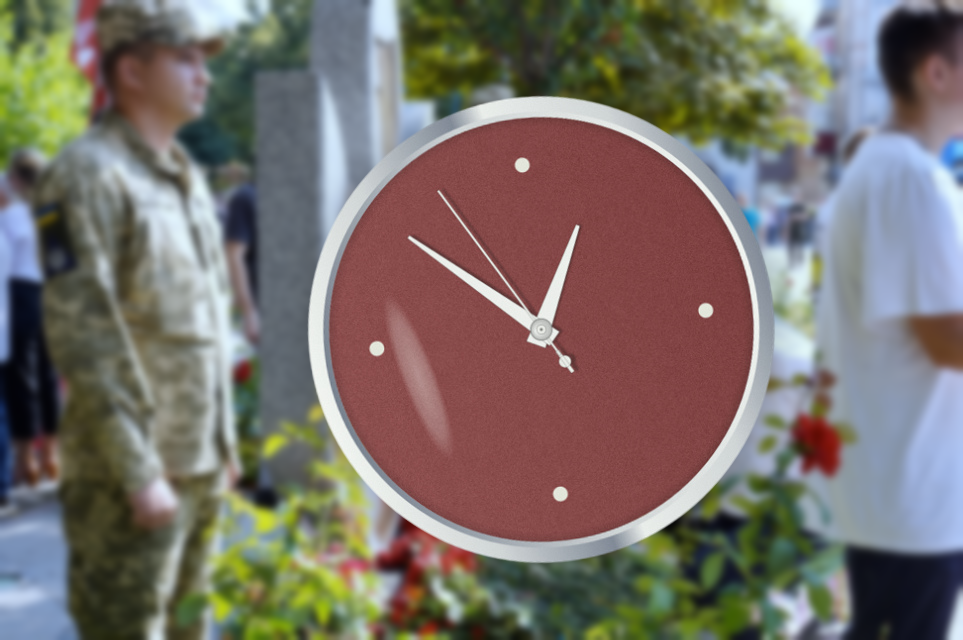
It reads {"hour": 12, "minute": 51, "second": 55}
